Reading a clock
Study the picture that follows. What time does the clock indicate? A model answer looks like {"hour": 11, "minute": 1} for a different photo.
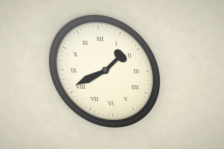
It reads {"hour": 1, "minute": 41}
